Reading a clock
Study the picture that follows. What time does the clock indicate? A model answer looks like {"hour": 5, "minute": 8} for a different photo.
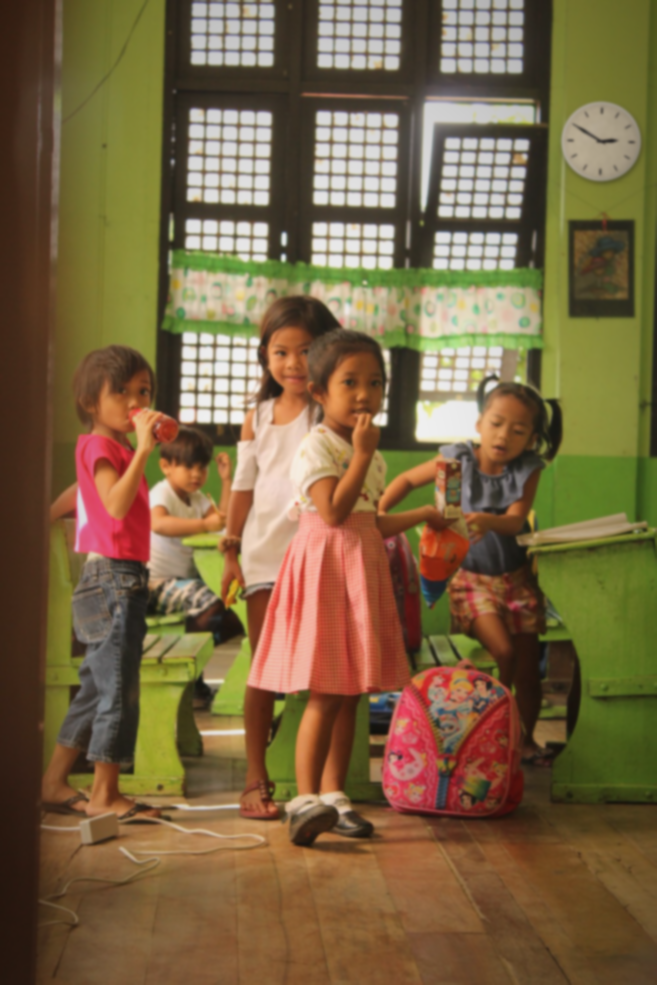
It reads {"hour": 2, "minute": 50}
